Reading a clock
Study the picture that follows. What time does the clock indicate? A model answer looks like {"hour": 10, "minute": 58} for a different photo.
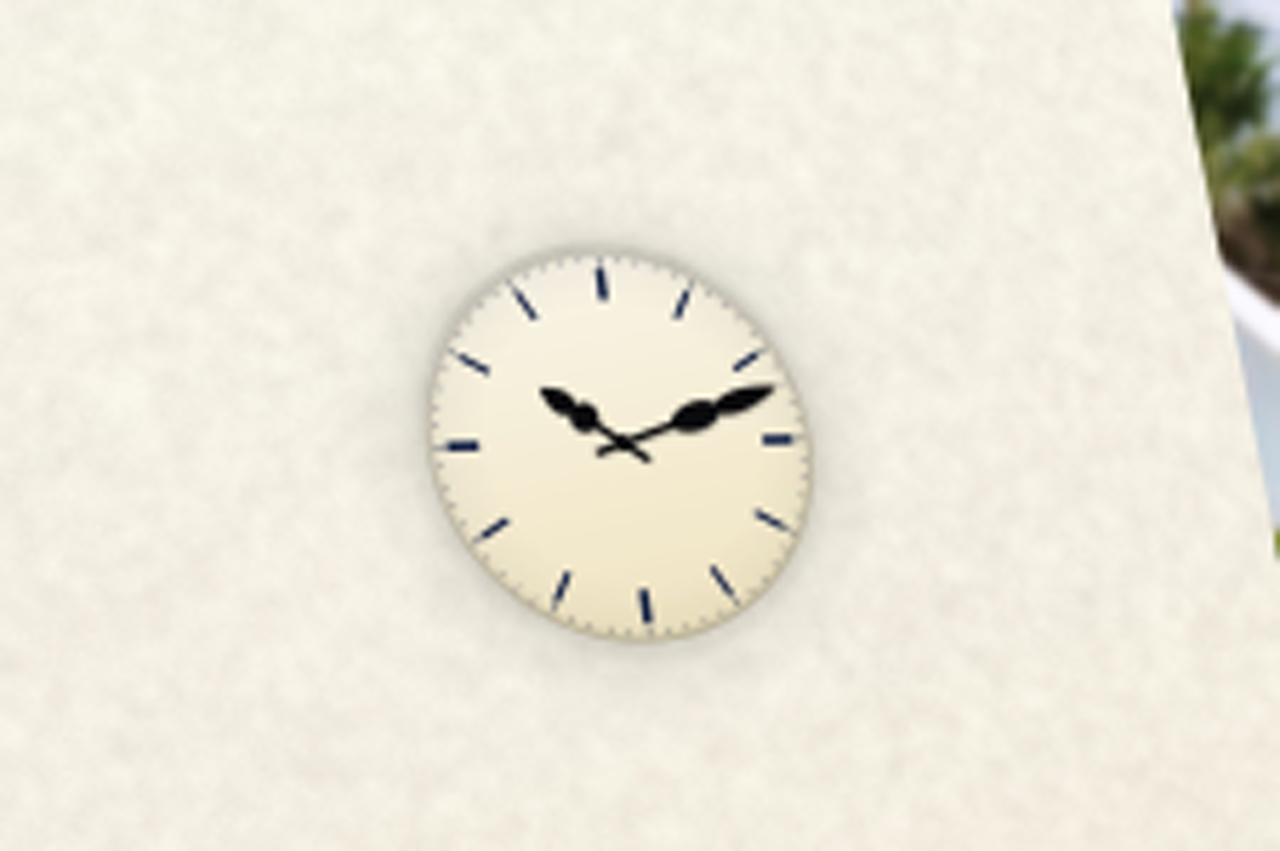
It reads {"hour": 10, "minute": 12}
